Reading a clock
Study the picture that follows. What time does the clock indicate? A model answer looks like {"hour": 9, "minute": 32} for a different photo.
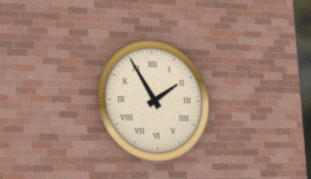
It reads {"hour": 1, "minute": 55}
